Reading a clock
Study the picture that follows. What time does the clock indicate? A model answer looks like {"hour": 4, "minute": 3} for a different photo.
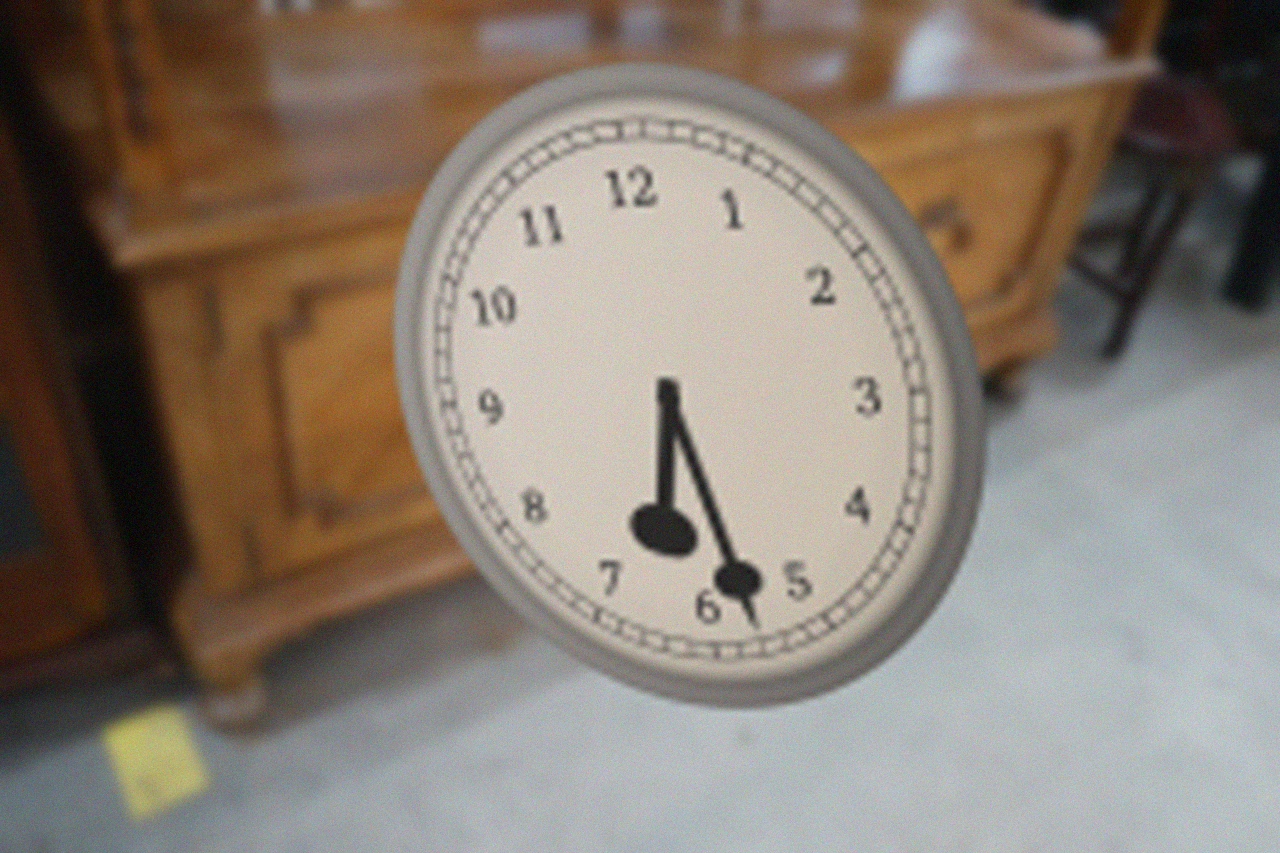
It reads {"hour": 6, "minute": 28}
